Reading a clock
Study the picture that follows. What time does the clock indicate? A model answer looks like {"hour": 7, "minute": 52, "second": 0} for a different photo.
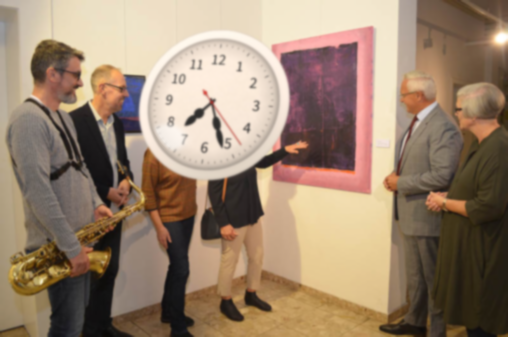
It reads {"hour": 7, "minute": 26, "second": 23}
